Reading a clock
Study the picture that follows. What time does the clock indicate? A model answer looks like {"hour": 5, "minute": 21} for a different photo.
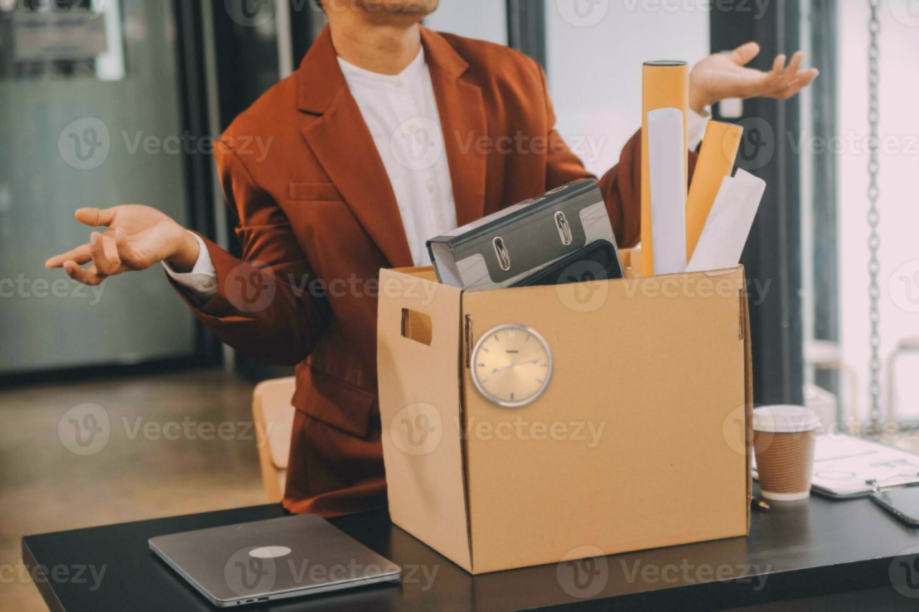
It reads {"hour": 8, "minute": 13}
